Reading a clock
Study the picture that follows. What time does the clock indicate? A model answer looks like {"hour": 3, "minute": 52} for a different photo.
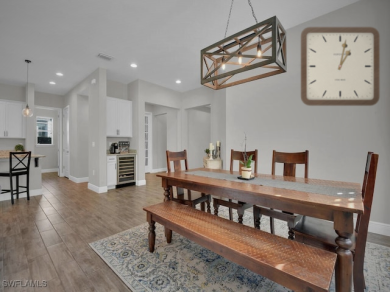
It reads {"hour": 1, "minute": 2}
